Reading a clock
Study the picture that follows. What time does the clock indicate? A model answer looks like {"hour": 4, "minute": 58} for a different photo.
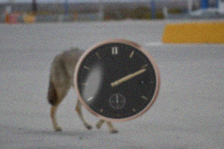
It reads {"hour": 2, "minute": 11}
